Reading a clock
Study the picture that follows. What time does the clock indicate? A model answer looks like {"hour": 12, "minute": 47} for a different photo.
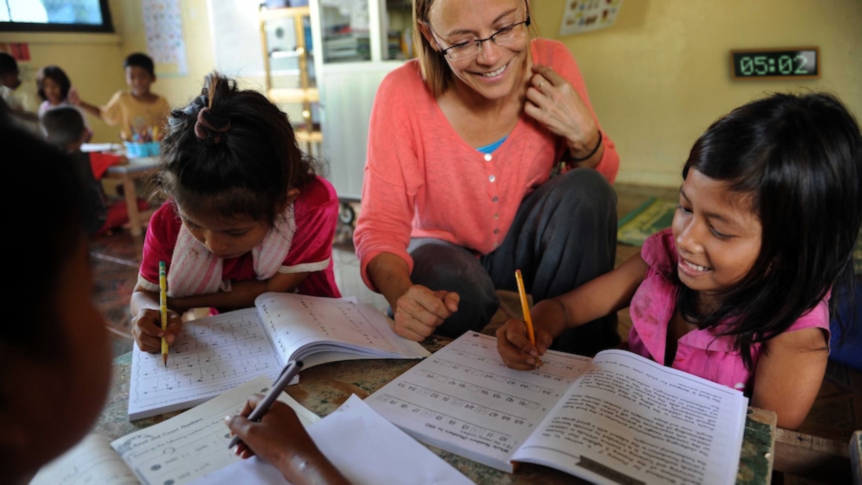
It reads {"hour": 5, "minute": 2}
